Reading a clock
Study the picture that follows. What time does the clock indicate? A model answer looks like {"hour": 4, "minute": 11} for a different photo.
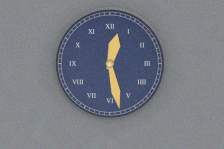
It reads {"hour": 12, "minute": 28}
